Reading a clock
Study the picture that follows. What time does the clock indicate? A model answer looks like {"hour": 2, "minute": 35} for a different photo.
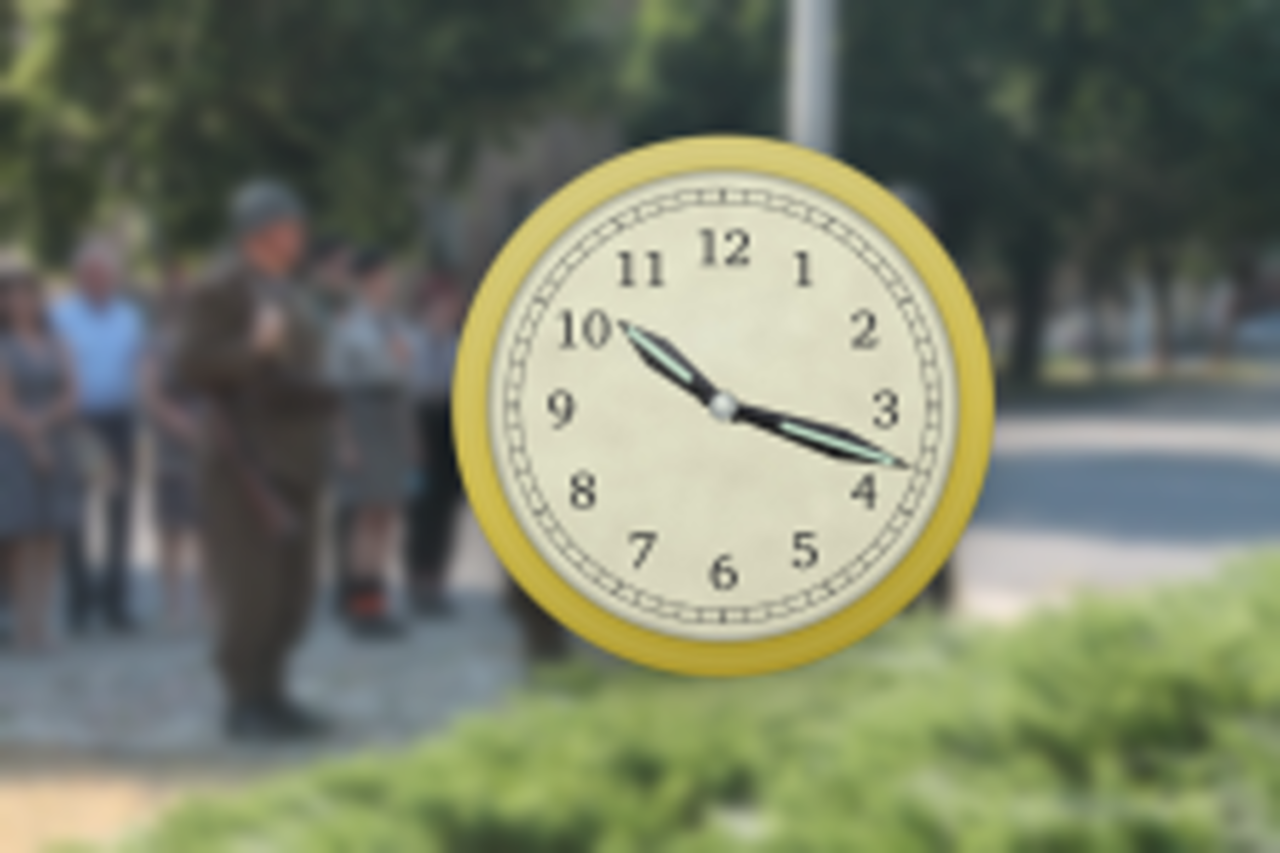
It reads {"hour": 10, "minute": 18}
